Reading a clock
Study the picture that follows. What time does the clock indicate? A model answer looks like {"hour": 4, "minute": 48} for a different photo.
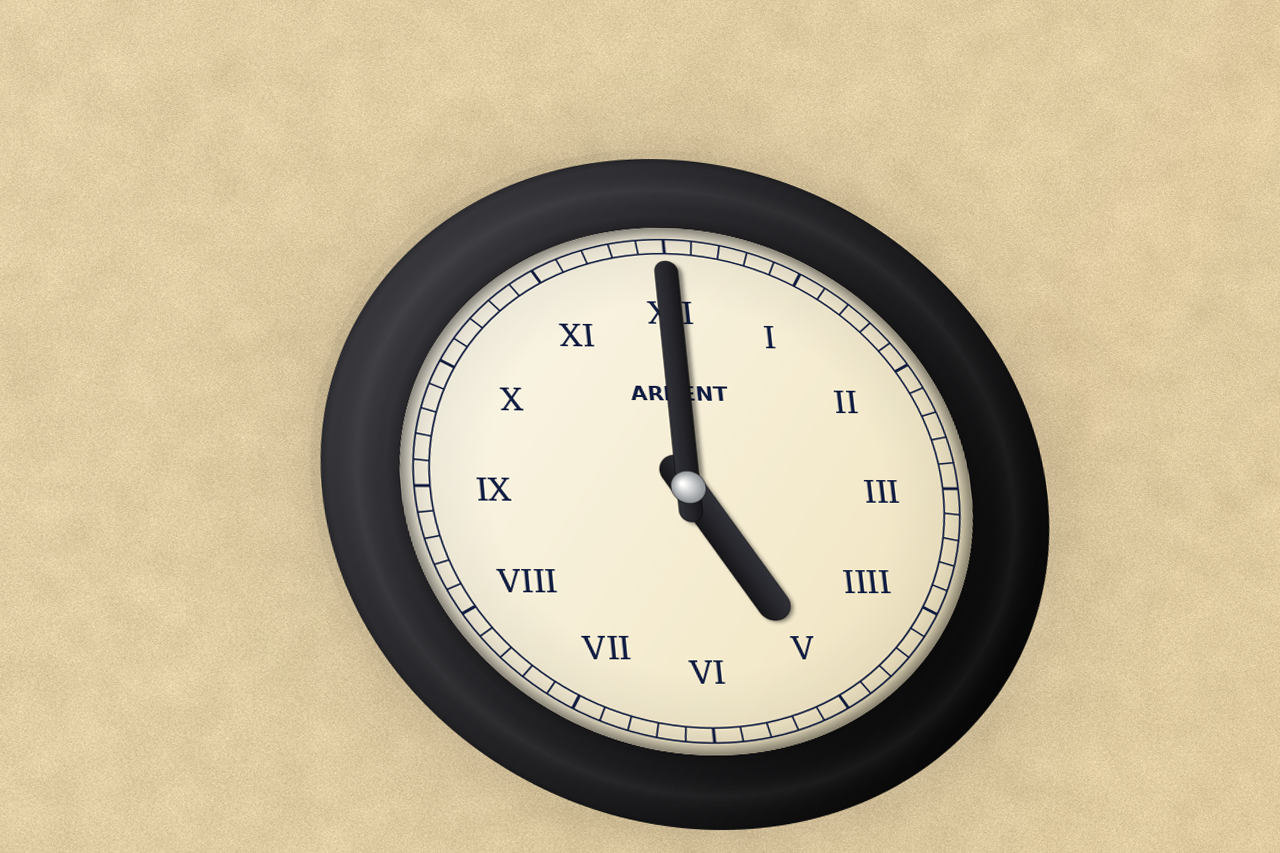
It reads {"hour": 5, "minute": 0}
